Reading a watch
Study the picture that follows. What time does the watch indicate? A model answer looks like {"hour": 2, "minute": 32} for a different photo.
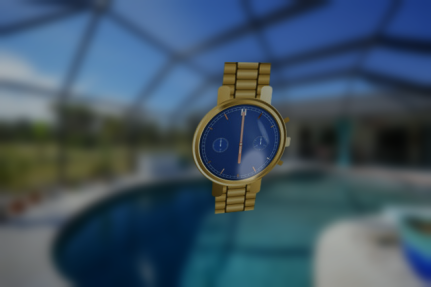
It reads {"hour": 6, "minute": 0}
